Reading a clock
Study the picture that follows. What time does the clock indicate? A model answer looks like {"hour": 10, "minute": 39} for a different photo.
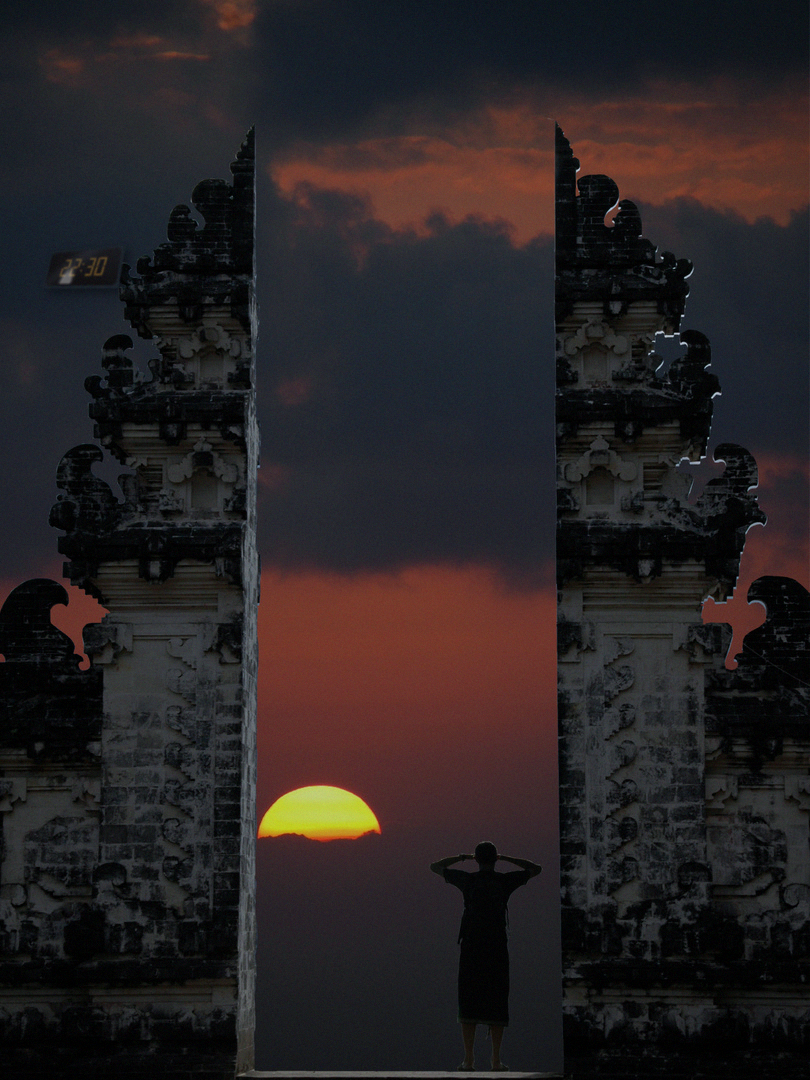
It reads {"hour": 22, "minute": 30}
